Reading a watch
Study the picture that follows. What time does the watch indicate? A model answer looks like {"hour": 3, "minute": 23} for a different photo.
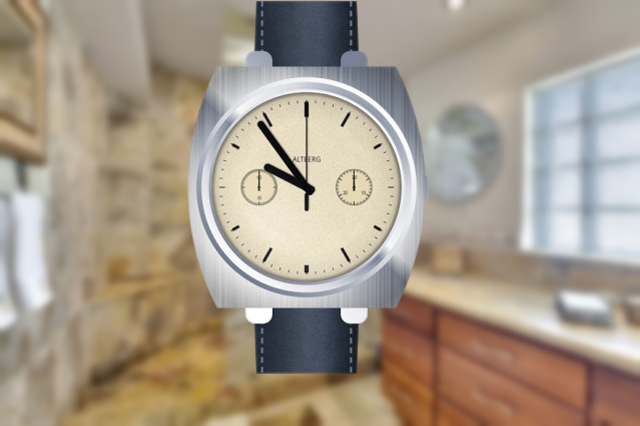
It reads {"hour": 9, "minute": 54}
